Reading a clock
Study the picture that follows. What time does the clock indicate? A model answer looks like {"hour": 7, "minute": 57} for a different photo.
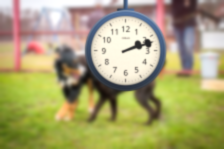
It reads {"hour": 2, "minute": 12}
